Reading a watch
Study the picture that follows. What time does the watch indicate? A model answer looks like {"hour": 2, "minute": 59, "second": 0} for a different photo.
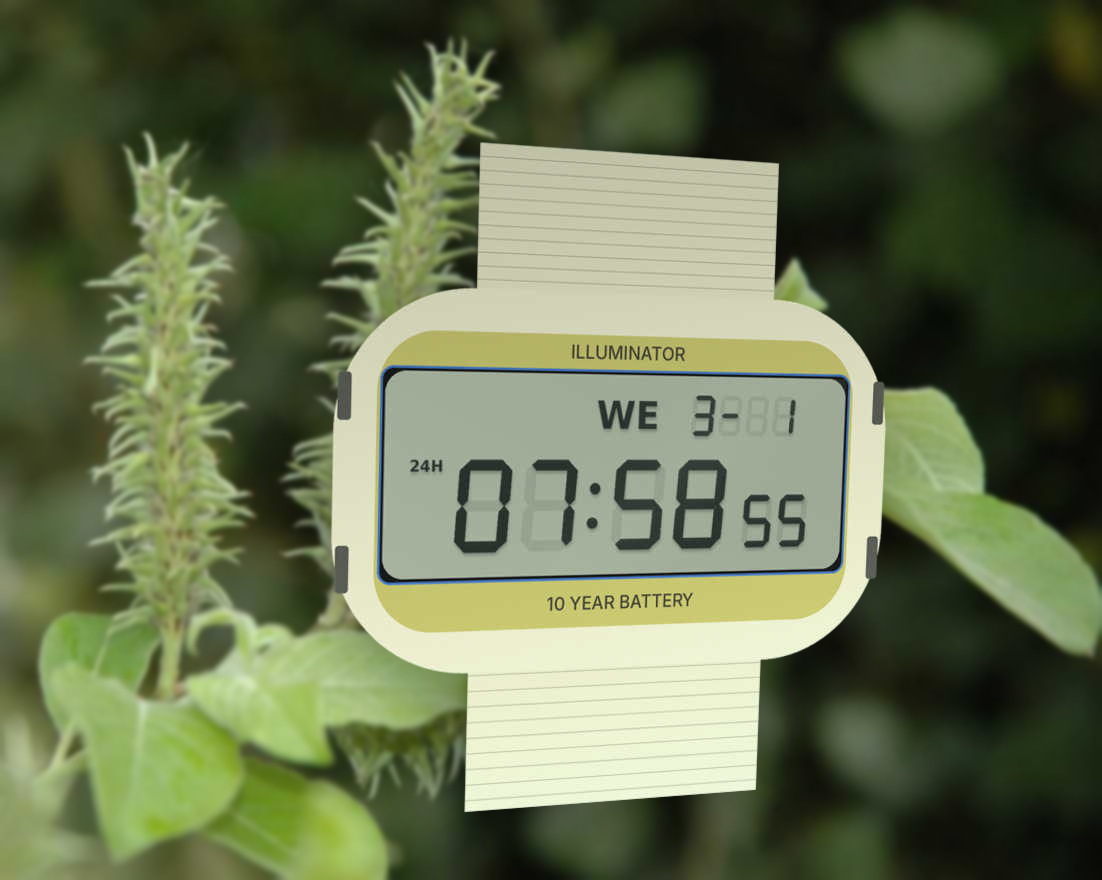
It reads {"hour": 7, "minute": 58, "second": 55}
